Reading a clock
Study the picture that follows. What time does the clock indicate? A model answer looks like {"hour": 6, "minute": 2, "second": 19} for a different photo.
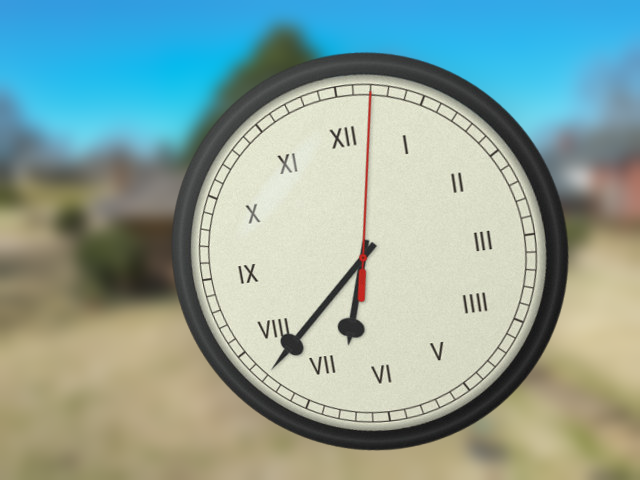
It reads {"hour": 6, "minute": 38, "second": 2}
